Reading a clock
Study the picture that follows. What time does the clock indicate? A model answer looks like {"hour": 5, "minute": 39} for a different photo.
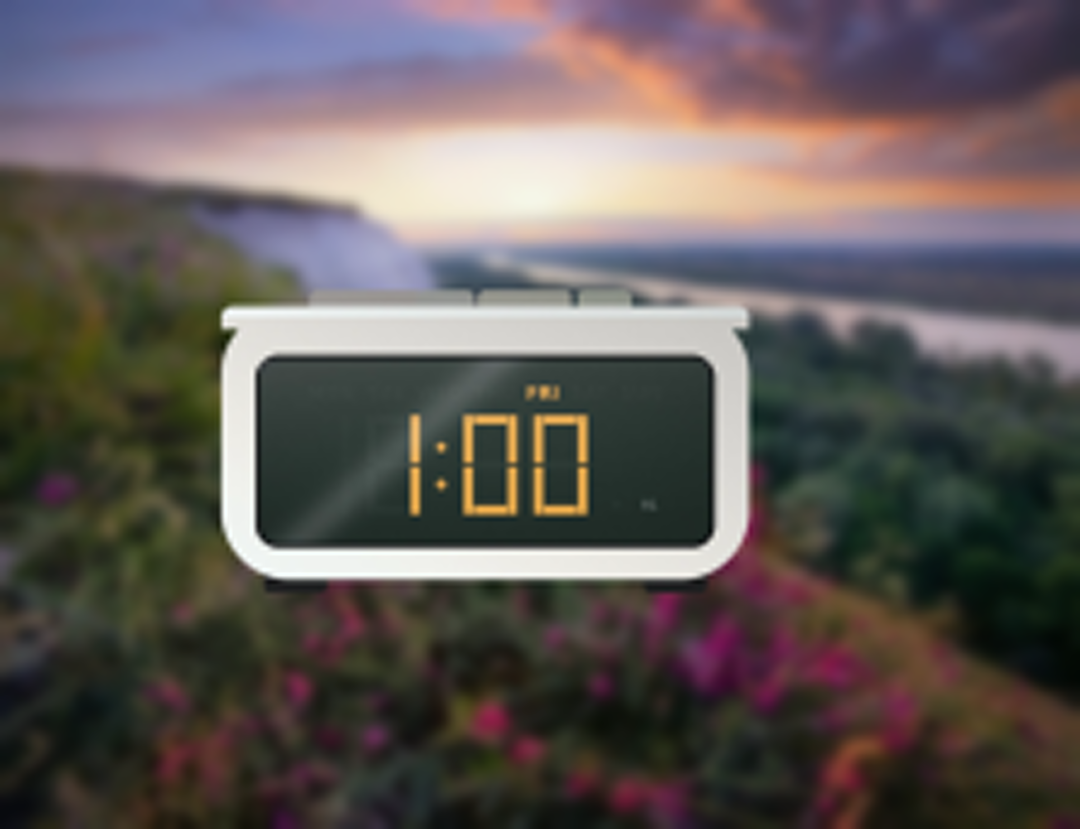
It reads {"hour": 1, "minute": 0}
